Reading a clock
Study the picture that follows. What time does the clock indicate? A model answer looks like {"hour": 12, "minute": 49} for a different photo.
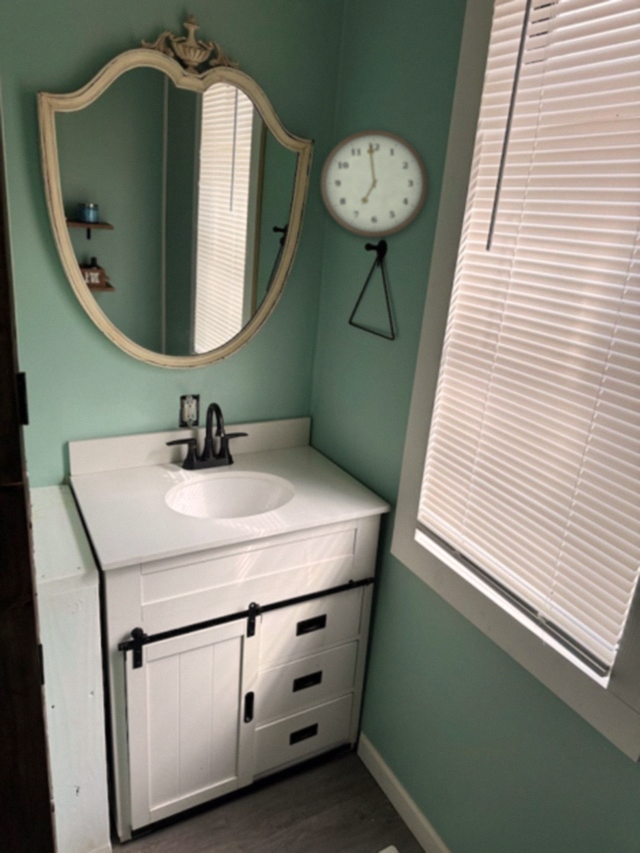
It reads {"hour": 6, "minute": 59}
